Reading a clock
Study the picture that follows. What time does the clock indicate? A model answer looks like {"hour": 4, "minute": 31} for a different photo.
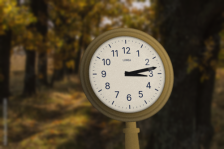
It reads {"hour": 3, "minute": 13}
